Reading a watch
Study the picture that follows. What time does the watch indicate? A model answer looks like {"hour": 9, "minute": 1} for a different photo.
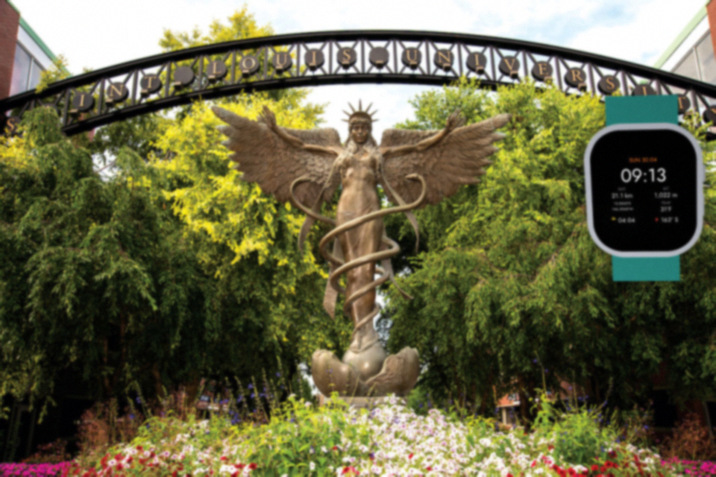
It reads {"hour": 9, "minute": 13}
